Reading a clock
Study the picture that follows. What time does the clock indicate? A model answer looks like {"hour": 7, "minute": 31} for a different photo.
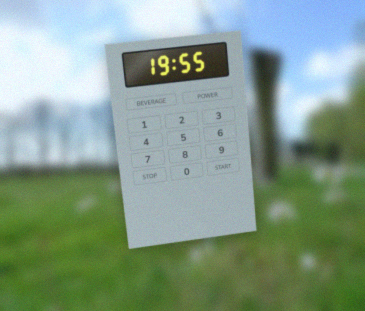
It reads {"hour": 19, "minute": 55}
